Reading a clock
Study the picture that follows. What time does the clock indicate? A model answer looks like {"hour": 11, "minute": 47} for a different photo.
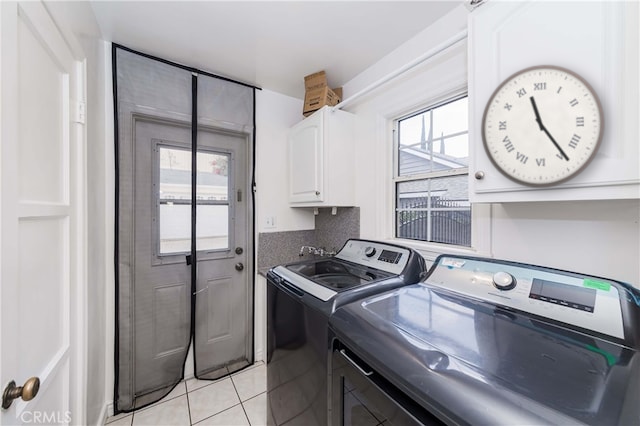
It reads {"hour": 11, "minute": 24}
